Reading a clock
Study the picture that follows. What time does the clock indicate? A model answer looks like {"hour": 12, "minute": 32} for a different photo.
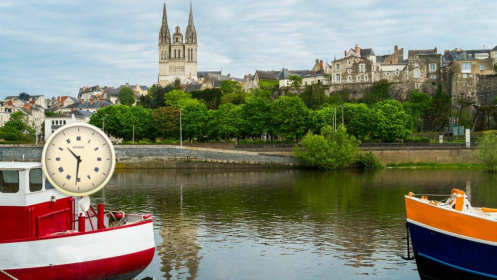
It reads {"hour": 10, "minute": 31}
